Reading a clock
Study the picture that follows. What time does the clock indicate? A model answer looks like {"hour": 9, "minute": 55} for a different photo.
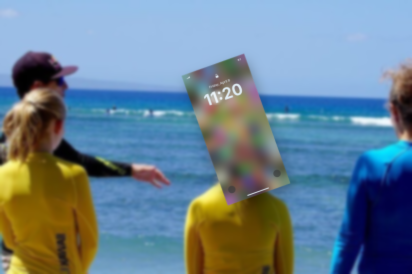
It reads {"hour": 11, "minute": 20}
